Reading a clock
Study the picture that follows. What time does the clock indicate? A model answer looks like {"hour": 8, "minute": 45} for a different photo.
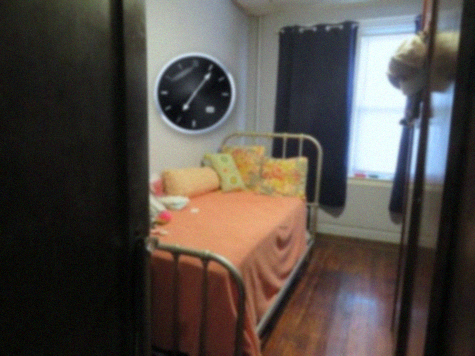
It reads {"hour": 7, "minute": 6}
